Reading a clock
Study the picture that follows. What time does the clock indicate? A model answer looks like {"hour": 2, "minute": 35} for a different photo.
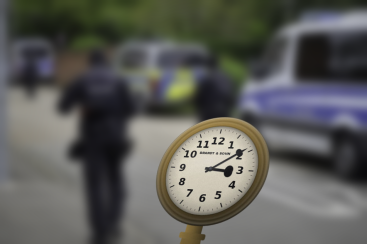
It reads {"hour": 3, "minute": 9}
